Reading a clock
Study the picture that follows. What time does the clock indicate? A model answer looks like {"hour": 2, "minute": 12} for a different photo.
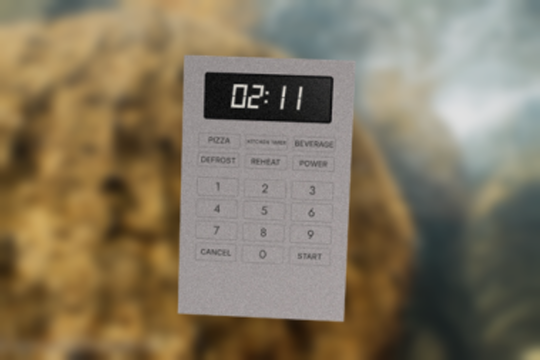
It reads {"hour": 2, "minute": 11}
